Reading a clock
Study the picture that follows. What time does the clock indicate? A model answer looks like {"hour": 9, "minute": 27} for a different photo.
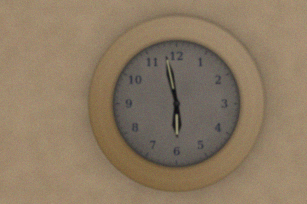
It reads {"hour": 5, "minute": 58}
